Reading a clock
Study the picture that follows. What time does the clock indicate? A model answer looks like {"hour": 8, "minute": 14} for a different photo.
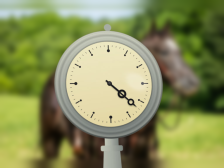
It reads {"hour": 4, "minute": 22}
